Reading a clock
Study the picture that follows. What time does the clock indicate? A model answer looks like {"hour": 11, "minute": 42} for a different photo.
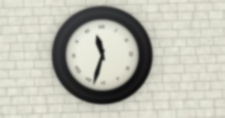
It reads {"hour": 11, "minute": 33}
